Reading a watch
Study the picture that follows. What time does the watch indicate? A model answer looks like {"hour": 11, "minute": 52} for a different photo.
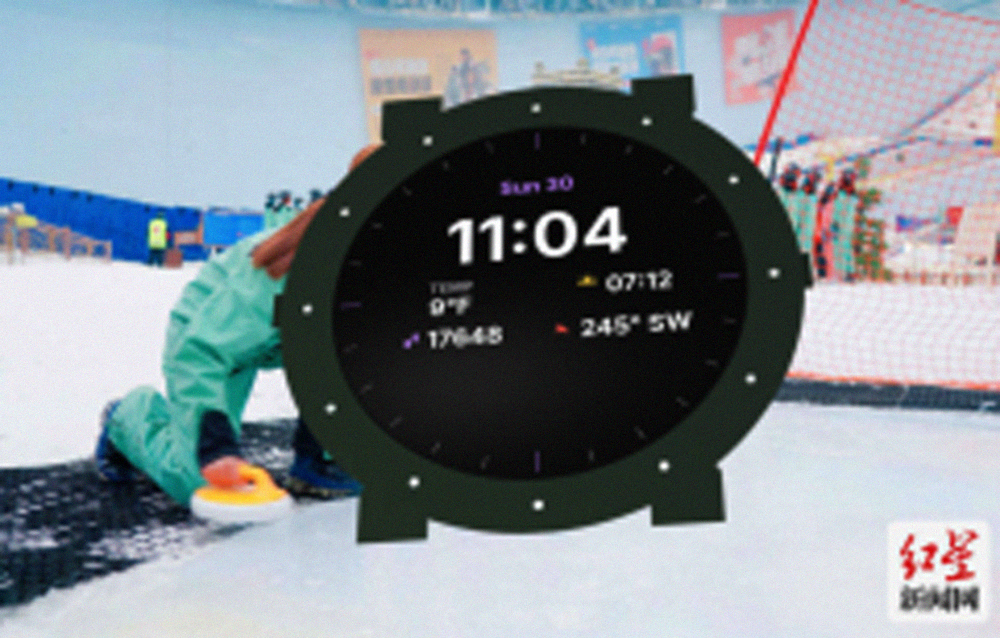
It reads {"hour": 11, "minute": 4}
